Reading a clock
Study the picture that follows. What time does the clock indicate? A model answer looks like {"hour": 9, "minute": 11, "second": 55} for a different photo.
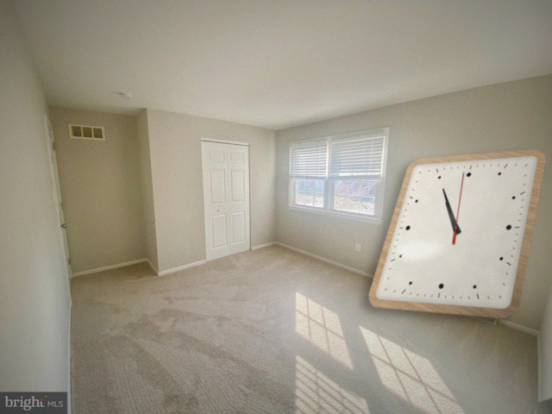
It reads {"hour": 10, "minute": 54, "second": 59}
